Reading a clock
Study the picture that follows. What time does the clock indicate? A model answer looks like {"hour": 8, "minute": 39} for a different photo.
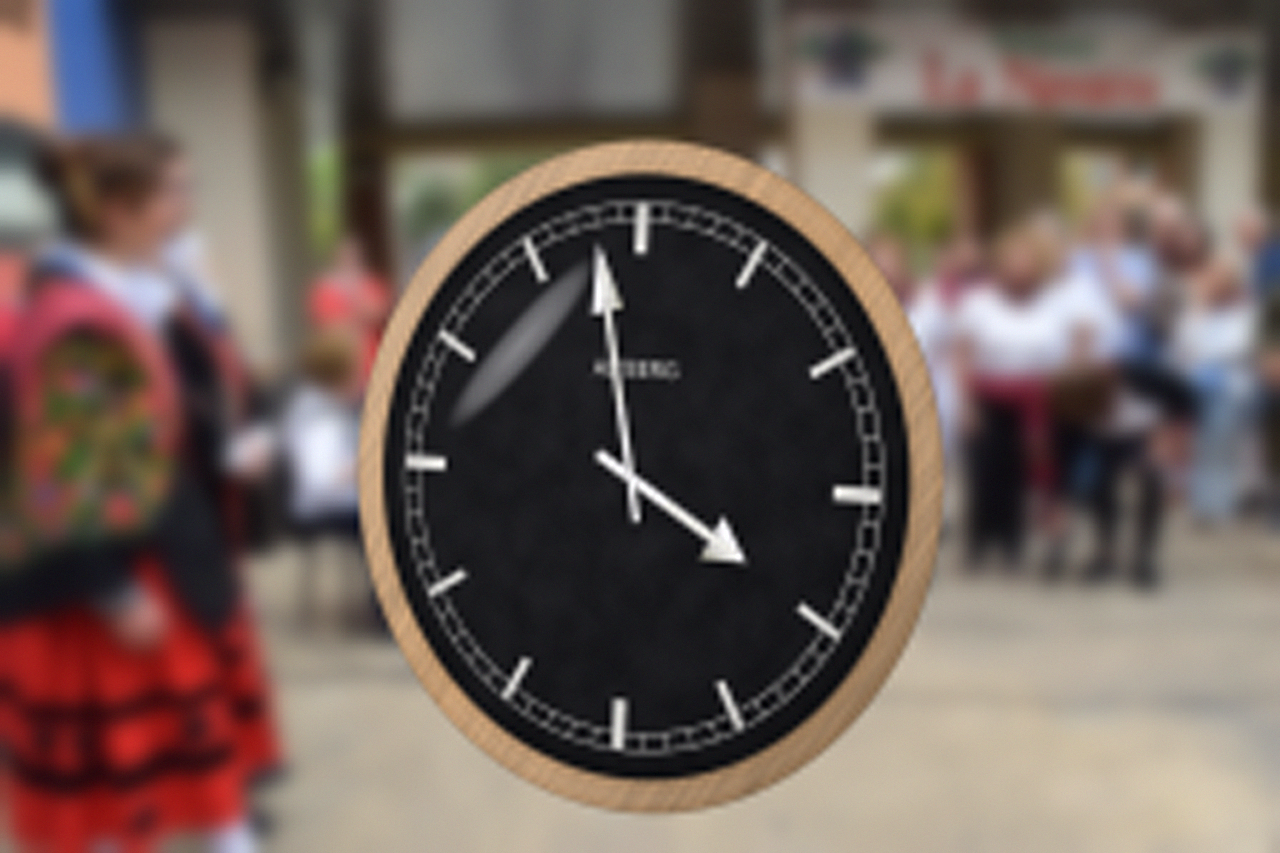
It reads {"hour": 3, "minute": 58}
